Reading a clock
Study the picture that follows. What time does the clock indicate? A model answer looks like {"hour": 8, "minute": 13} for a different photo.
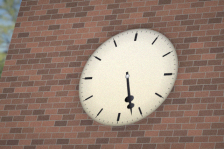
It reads {"hour": 5, "minute": 27}
